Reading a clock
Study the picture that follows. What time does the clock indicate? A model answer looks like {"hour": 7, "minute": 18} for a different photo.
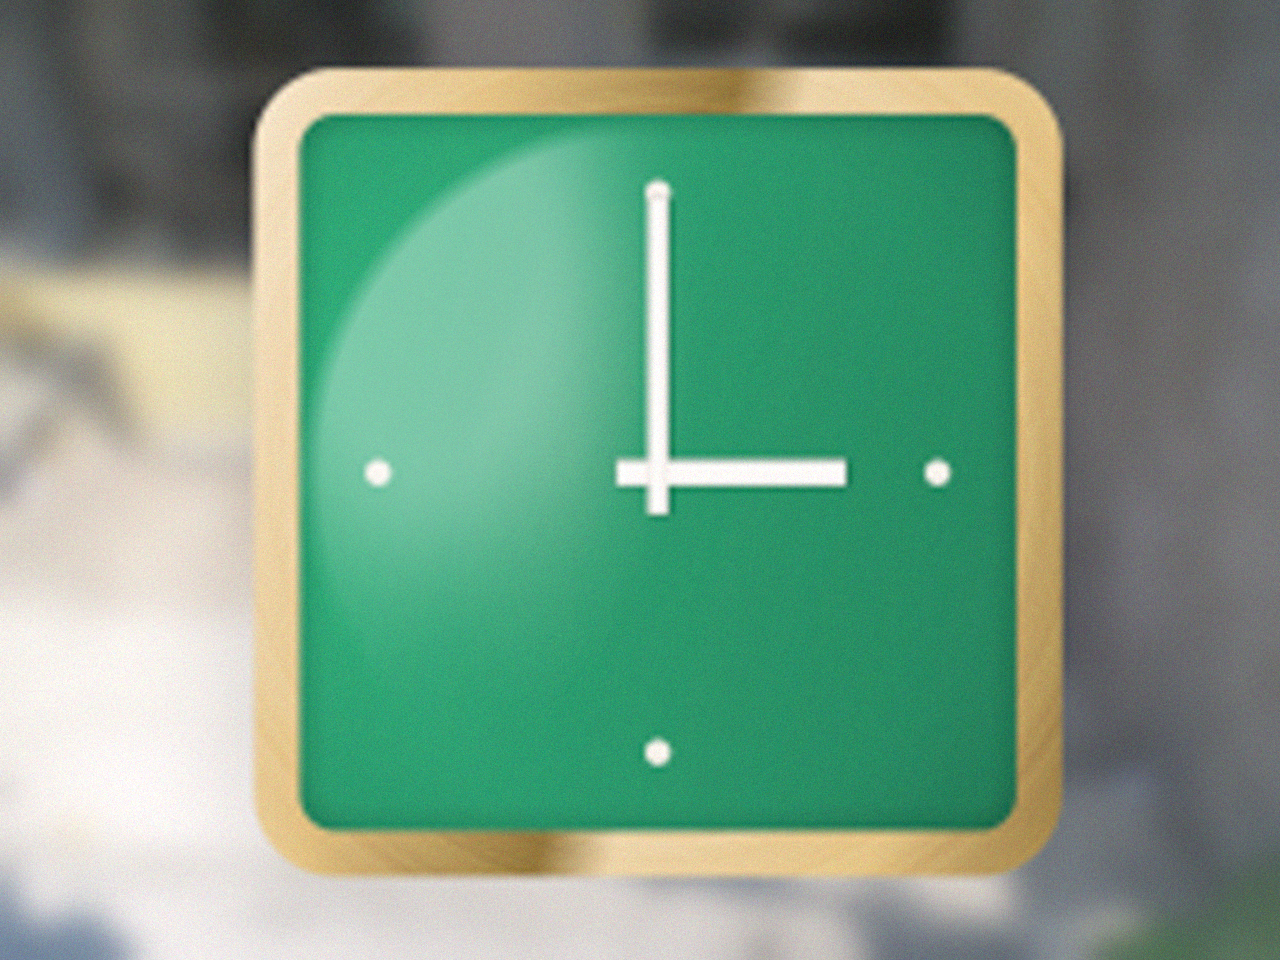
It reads {"hour": 3, "minute": 0}
